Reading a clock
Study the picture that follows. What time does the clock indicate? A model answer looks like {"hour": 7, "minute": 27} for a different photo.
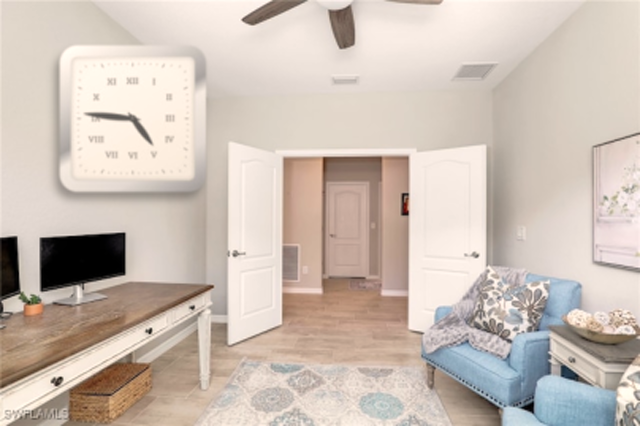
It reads {"hour": 4, "minute": 46}
